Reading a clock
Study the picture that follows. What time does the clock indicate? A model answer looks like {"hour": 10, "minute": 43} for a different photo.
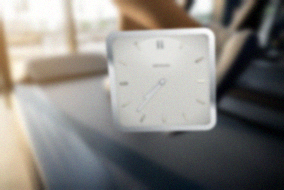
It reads {"hour": 7, "minute": 37}
